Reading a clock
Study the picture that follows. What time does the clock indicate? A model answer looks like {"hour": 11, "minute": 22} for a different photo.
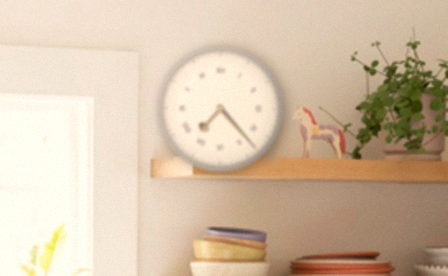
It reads {"hour": 7, "minute": 23}
